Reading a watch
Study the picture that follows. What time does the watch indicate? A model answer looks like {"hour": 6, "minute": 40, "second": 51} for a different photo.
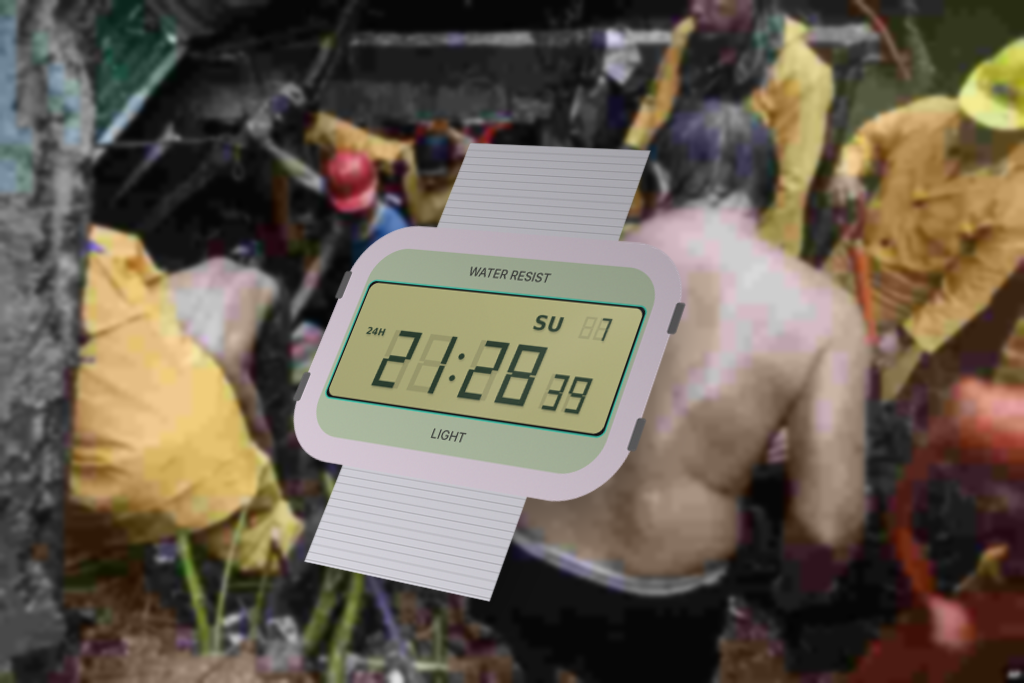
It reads {"hour": 21, "minute": 28, "second": 39}
